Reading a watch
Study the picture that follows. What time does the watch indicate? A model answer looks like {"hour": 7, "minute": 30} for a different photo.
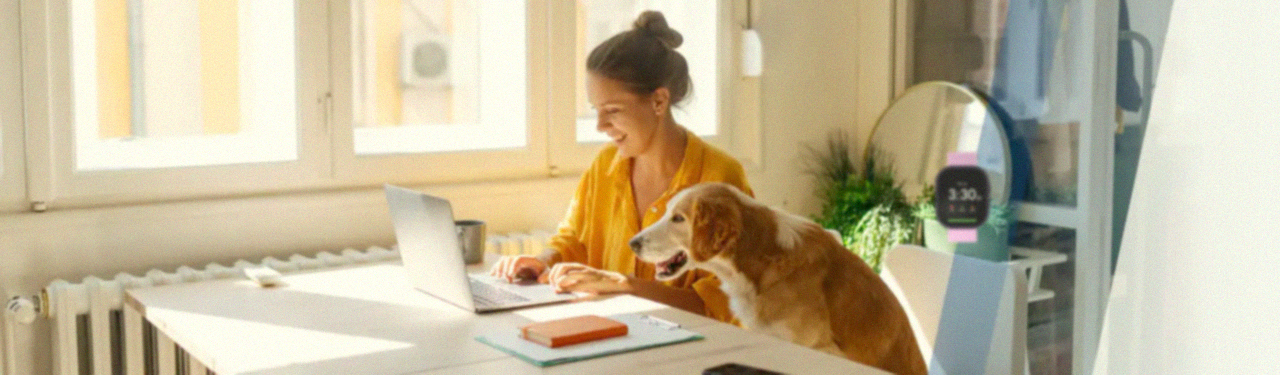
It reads {"hour": 3, "minute": 30}
